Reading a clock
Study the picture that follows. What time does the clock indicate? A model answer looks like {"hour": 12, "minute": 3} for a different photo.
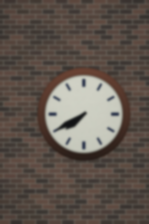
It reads {"hour": 7, "minute": 40}
